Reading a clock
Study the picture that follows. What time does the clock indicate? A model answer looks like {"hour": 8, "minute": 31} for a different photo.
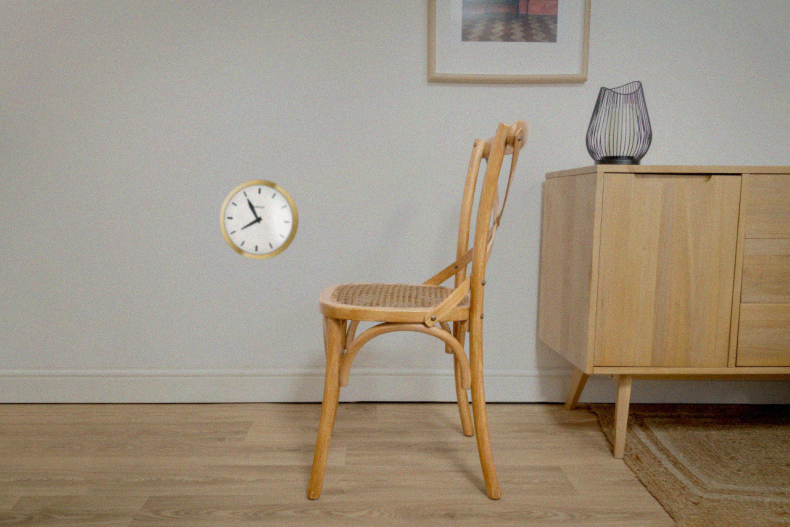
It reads {"hour": 7, "minute": 55}
